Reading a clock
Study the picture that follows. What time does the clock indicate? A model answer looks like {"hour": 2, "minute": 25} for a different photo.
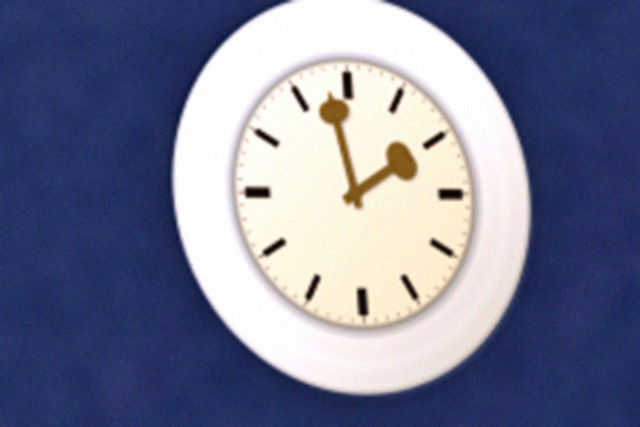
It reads {"hour": 1, "minute": 58}
